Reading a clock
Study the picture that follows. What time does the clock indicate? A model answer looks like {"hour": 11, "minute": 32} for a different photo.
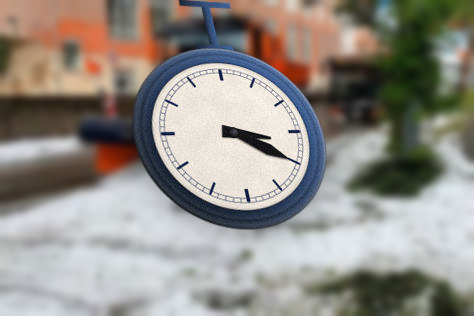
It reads {"hour": 3, "minute": 20}
